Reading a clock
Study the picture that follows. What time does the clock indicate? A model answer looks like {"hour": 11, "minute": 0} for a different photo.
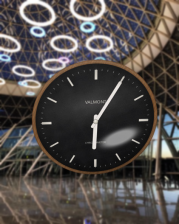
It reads {"hour": 6, "minute": 5}
